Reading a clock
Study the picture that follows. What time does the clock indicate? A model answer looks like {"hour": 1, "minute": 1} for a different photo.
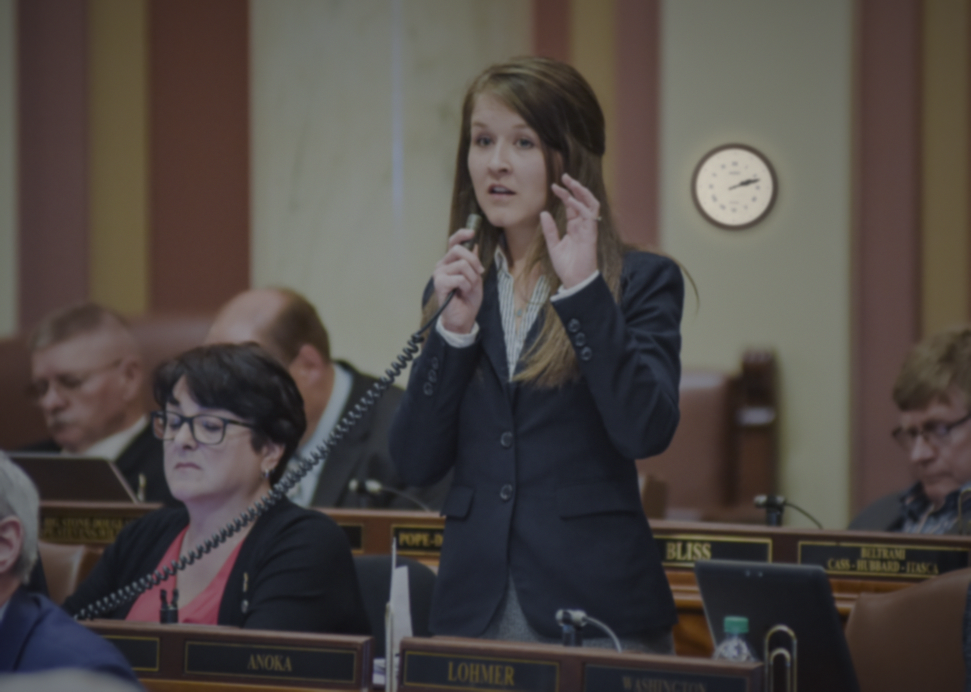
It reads {"hour": 2, "minute": 12}
